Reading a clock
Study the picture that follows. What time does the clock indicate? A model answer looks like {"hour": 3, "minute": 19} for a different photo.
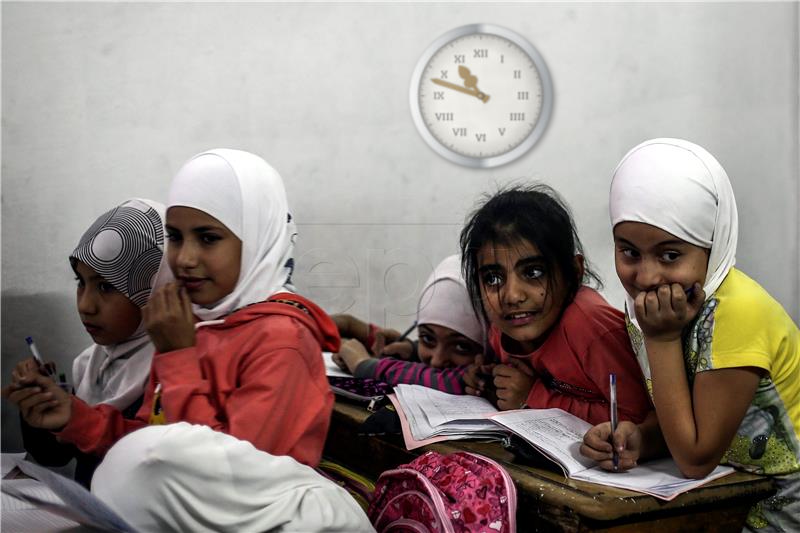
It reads {"hour": 10, "minute": 48}
